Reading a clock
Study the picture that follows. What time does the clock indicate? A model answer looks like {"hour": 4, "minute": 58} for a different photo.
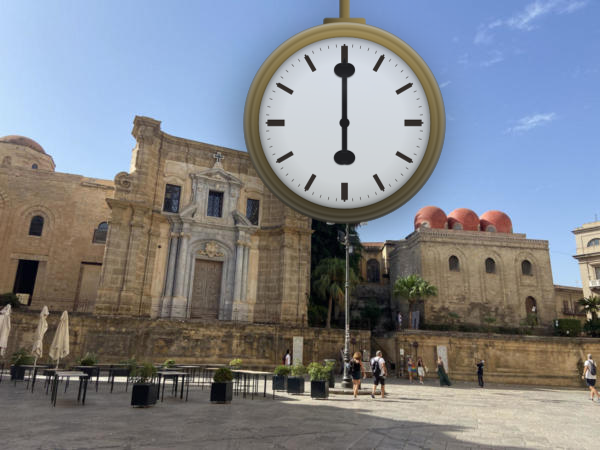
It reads {"hour": 6, "minute": 0}
